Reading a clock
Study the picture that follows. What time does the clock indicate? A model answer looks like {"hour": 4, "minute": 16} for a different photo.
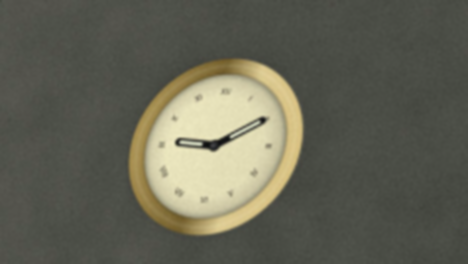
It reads {"hour": 9, "minute": 10}
